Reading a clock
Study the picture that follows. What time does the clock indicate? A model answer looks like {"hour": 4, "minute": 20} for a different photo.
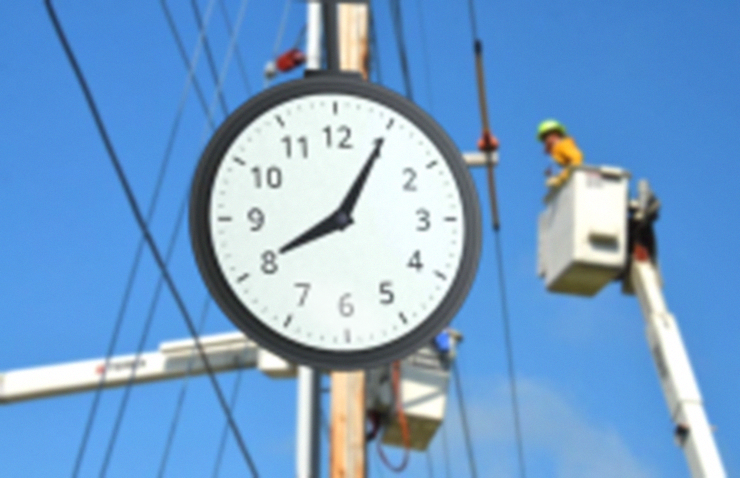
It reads {"hour": 8, "minute": 5}
